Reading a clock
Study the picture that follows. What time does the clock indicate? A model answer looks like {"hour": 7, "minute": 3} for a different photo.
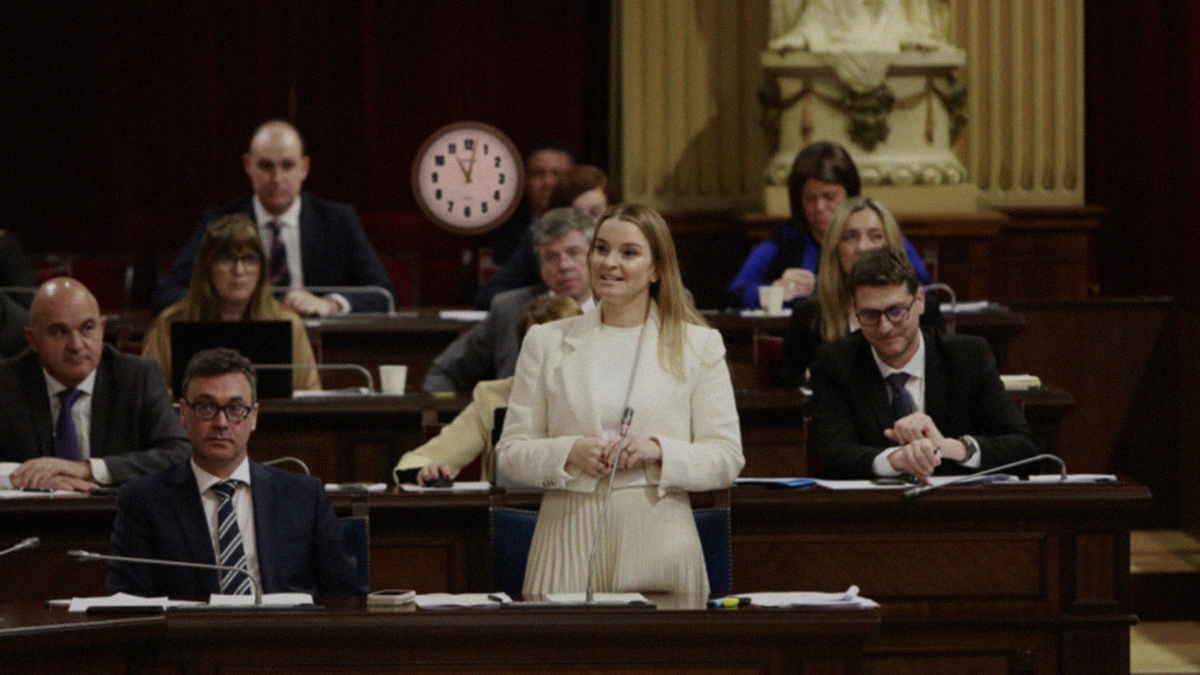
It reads {"hour": 11, "minute": 2}
